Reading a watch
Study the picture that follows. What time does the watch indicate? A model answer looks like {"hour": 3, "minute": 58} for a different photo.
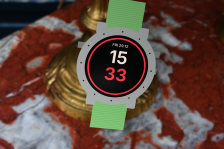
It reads {"hour": 15, "minute": 33}
